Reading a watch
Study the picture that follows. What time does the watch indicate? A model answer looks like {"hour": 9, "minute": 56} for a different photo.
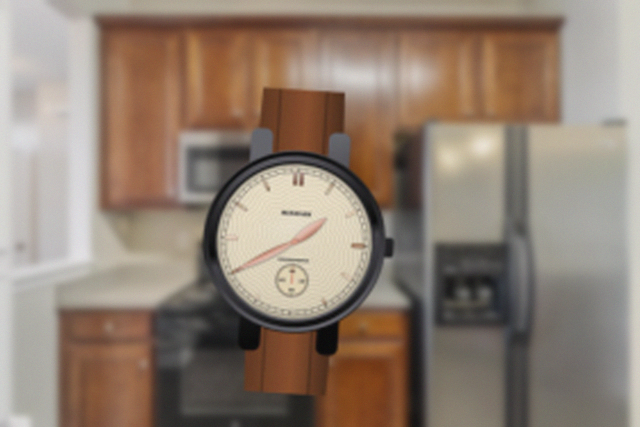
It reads {"hour": 1, "minute": 40}
